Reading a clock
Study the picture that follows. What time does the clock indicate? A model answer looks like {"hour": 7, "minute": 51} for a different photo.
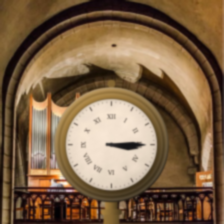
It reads {"hour": 3, "minute": 15}
